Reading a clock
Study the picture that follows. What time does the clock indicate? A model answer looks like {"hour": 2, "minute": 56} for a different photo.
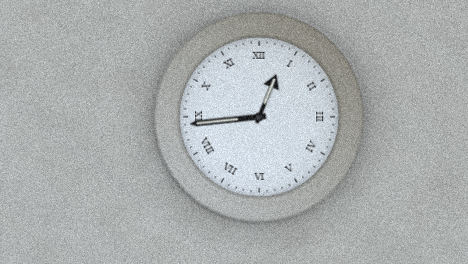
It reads {"hour": 12, "minute": 44}
